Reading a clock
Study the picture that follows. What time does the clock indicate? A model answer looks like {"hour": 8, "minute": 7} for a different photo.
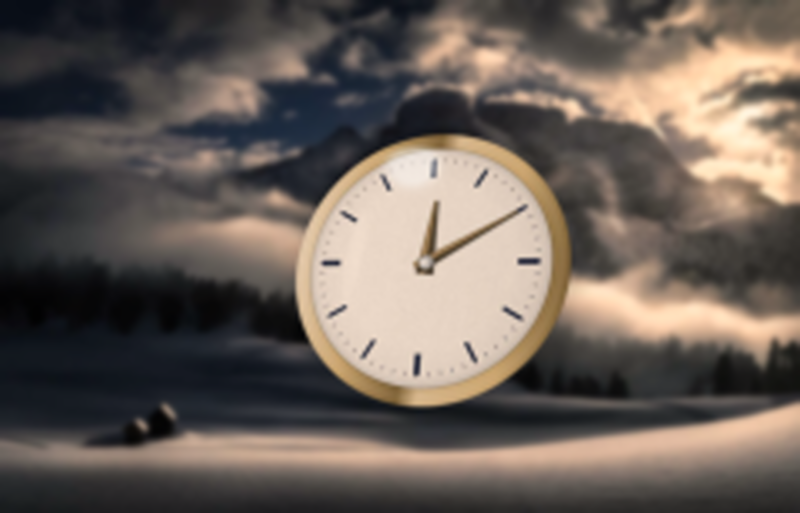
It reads {"hour": 12, "minute": 10}
